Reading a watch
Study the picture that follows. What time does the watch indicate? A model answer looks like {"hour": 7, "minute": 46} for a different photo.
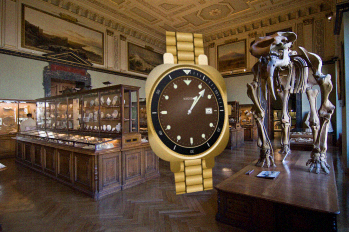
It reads {"hour": 1, "minute": 7}
